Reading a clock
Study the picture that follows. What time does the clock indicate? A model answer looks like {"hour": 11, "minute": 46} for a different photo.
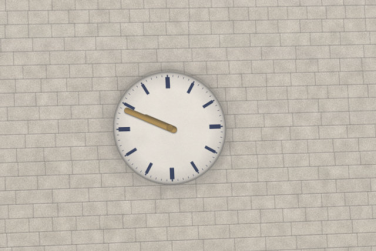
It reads {"hour": 9, "minute": 49}
